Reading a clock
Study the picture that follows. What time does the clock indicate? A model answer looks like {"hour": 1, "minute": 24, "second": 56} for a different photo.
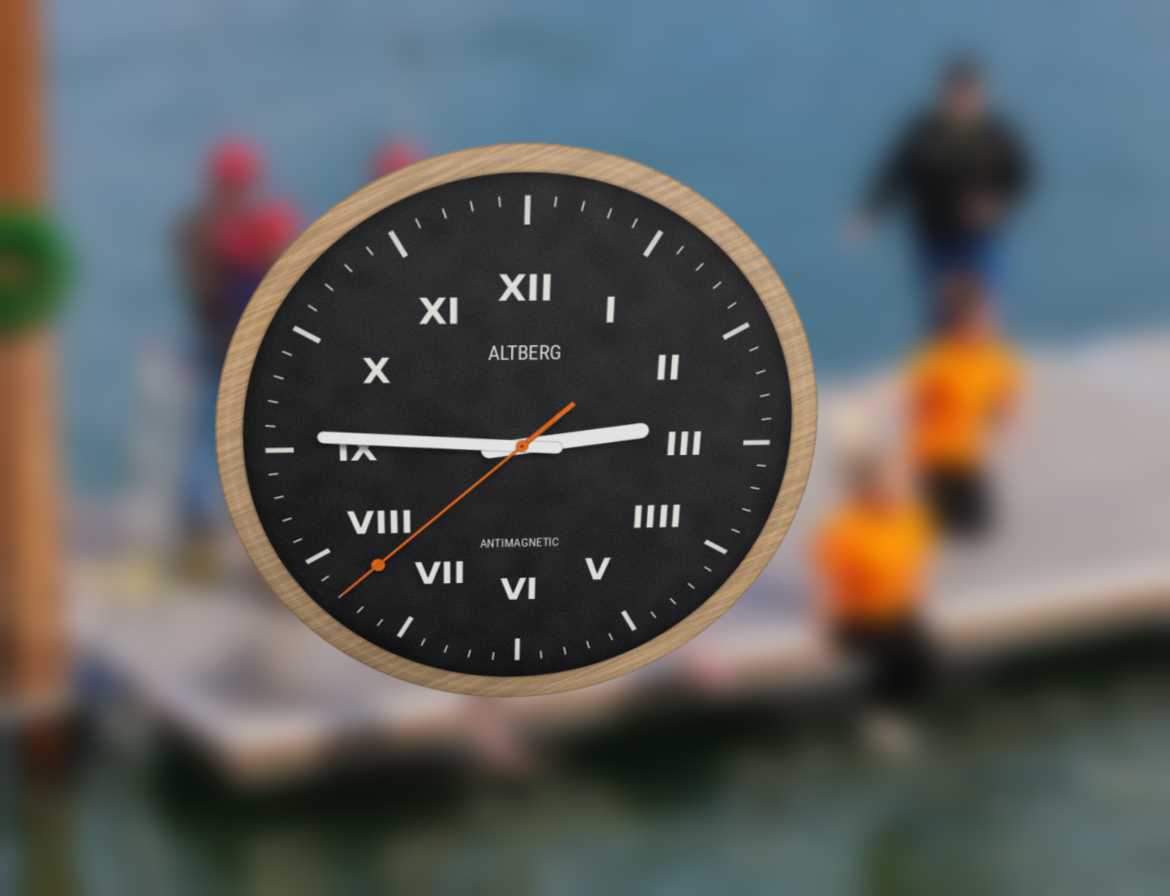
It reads {"hour": 2, "minute": 45, "second": 38}
